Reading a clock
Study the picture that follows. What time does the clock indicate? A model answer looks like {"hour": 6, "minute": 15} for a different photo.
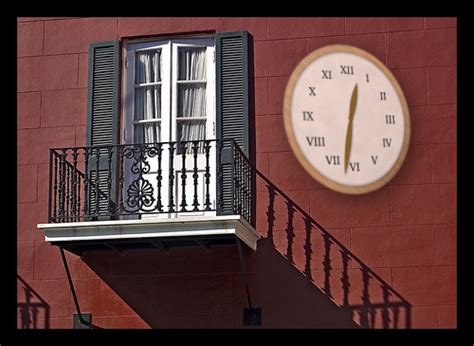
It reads {"hour": 12, "minute": 32}
